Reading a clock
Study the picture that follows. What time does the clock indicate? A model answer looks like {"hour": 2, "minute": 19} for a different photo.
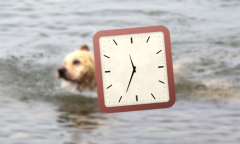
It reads {"hour": 11, "minute": 34}
